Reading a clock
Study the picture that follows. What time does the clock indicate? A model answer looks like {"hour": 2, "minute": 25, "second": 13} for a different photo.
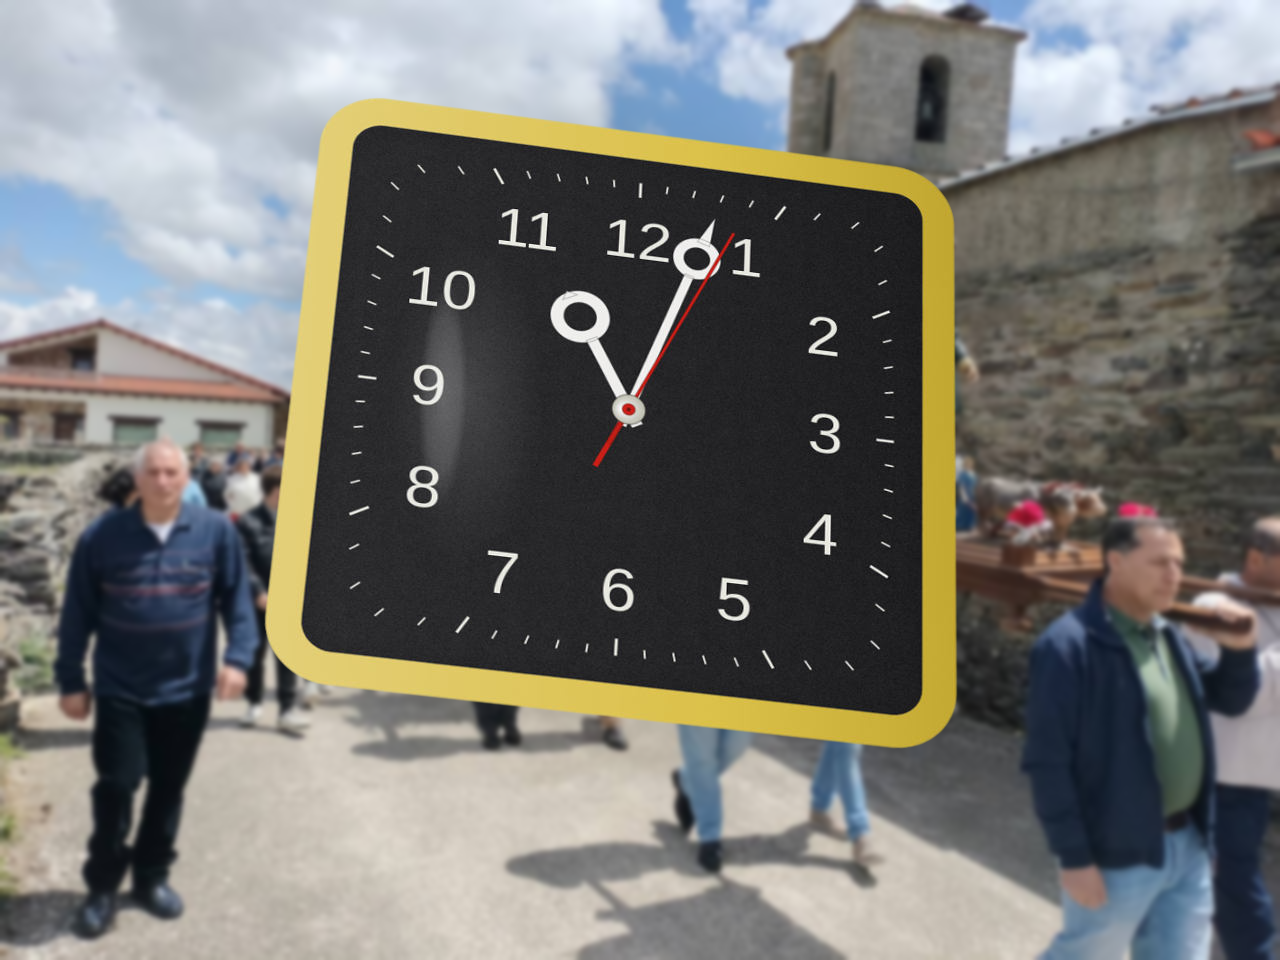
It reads {"hour": 11, "minute": 3, "second": 4}
